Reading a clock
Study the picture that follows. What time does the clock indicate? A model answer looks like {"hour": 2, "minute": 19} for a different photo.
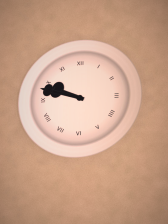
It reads {"hour": 9, "minute": 48}
